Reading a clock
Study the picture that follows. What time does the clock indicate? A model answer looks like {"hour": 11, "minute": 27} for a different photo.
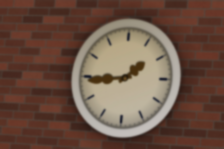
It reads {"hour": 1, "minute": 44}
